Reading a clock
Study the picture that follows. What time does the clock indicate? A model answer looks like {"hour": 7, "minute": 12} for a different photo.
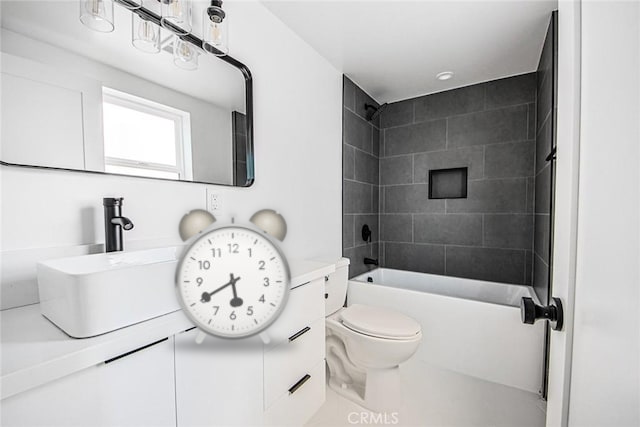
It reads {"hour": 5, "minute": 40}
